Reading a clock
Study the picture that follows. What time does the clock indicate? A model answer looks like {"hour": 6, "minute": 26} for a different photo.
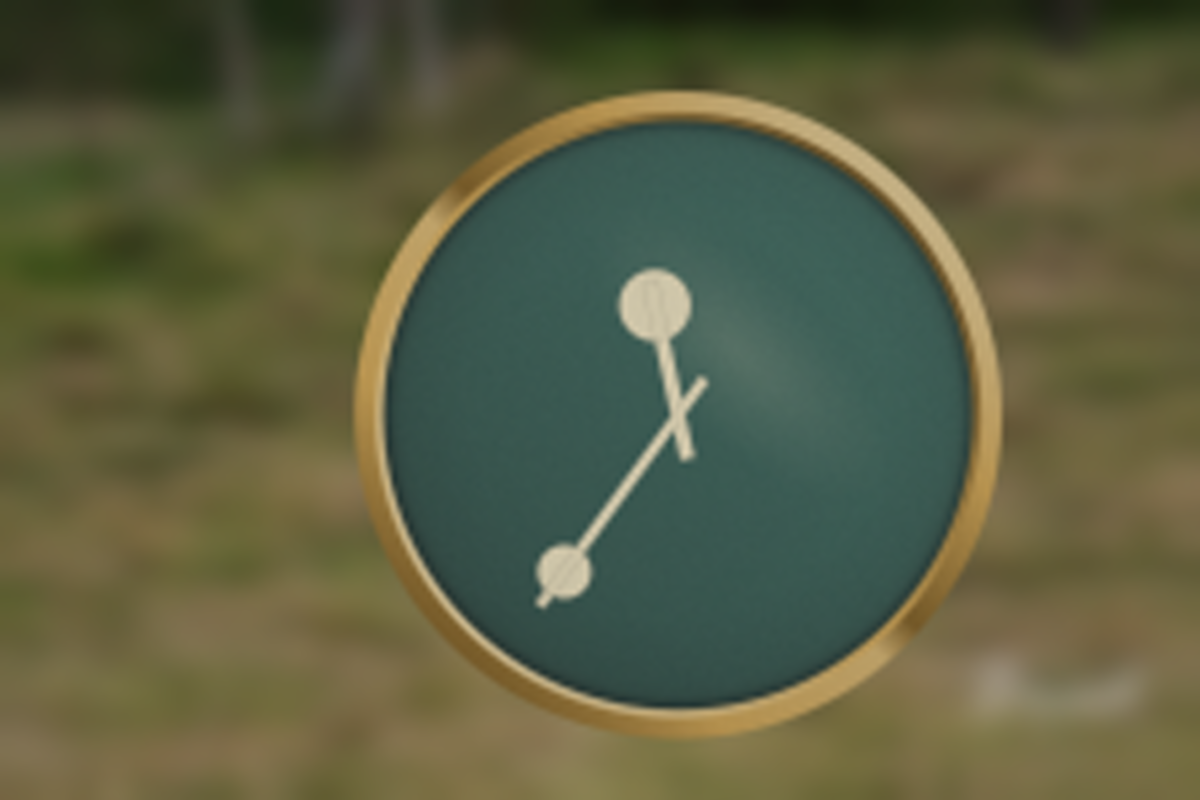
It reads {"hour": 11, "minute": 36}
